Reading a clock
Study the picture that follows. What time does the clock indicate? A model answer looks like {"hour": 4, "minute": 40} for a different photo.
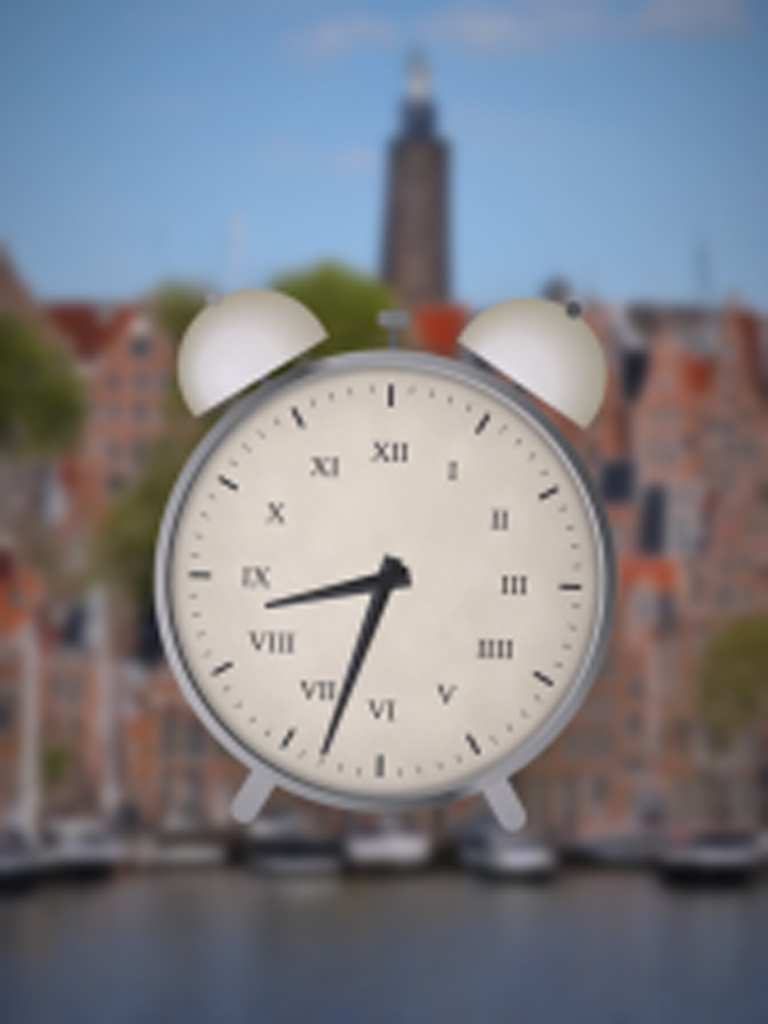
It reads {"hour": 8, "minute": 33}
